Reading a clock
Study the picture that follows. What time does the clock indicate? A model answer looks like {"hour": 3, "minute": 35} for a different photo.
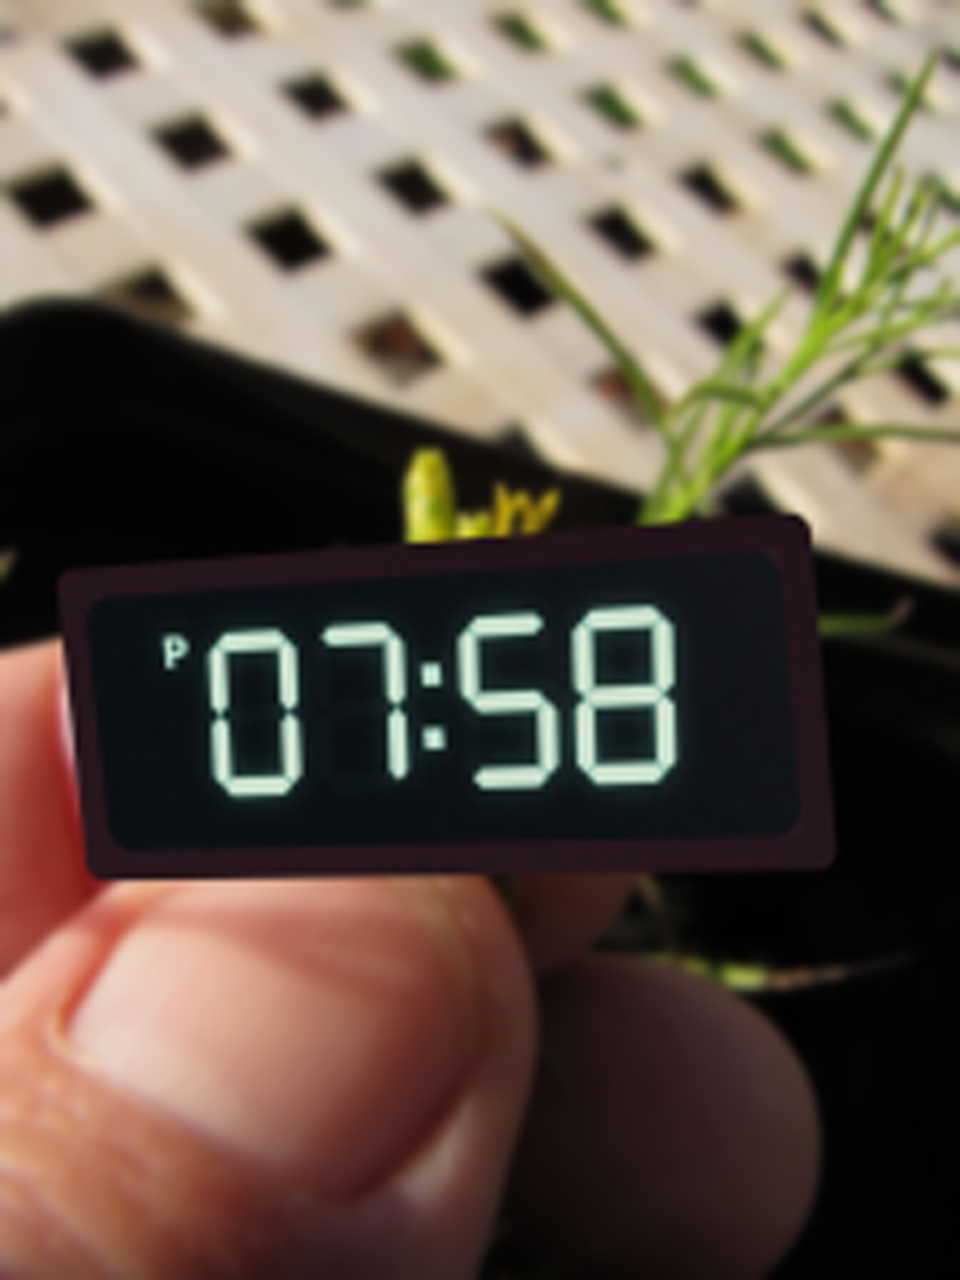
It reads {"hour": 7, "minute": 58}
